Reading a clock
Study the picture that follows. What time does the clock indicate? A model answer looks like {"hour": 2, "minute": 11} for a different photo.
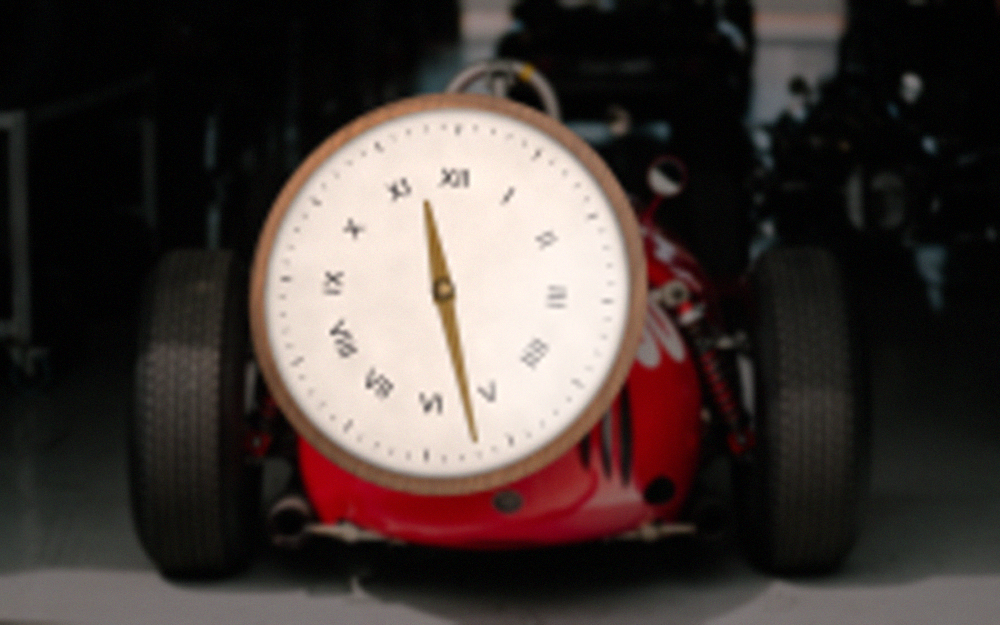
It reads {"hour": 11, "minute": 27}
